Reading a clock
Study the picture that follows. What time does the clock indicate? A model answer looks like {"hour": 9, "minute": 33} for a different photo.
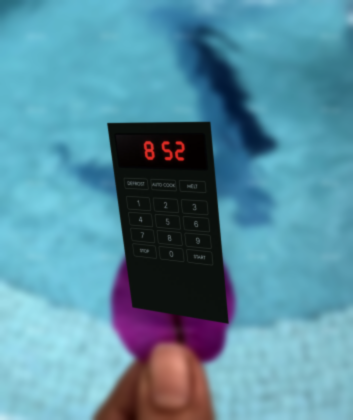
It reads {"hour": 8, "minute": 52}
